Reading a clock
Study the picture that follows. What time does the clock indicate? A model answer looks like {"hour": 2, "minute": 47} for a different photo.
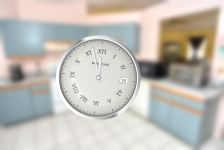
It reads {"hour": 11, "minute": 57}
